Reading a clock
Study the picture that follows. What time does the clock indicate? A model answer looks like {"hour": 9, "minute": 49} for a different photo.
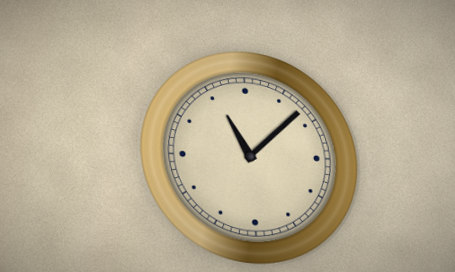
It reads {"hour": 11, "minute": 8}
